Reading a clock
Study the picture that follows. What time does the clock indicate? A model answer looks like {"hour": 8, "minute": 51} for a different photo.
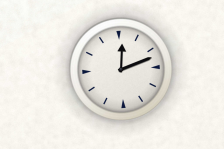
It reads {"hour": 12, "minute": 12}
